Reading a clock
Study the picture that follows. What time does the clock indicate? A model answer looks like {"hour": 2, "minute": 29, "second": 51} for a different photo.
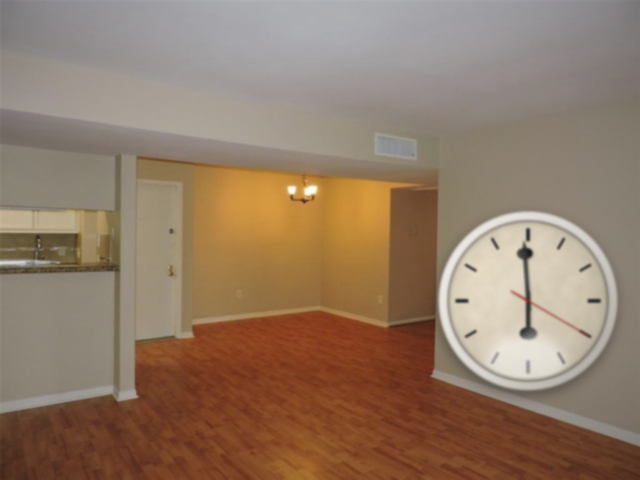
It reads {"hour": 5, "minute": 59, "second": 20}
